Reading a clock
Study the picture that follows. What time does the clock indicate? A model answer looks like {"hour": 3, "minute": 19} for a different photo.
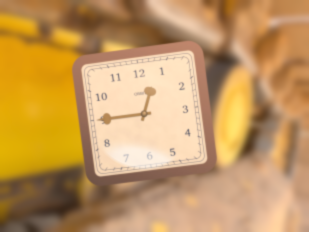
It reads {"hour": 12, "minute": 45}
